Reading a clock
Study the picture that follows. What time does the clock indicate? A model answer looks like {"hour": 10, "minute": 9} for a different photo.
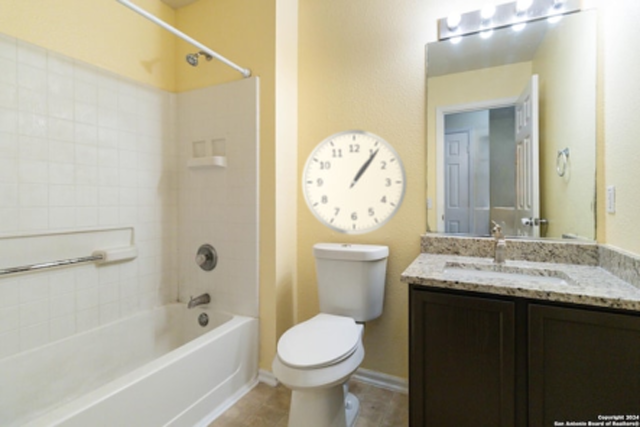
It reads {"hour": 1, "minute": 6}
